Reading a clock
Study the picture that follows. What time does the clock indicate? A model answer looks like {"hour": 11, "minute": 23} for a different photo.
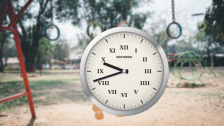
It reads {"hour": 9, "minute": 42}
